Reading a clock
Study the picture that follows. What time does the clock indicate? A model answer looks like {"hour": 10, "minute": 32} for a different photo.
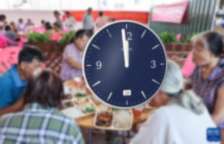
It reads {"hour": 11, "minute": 59}
